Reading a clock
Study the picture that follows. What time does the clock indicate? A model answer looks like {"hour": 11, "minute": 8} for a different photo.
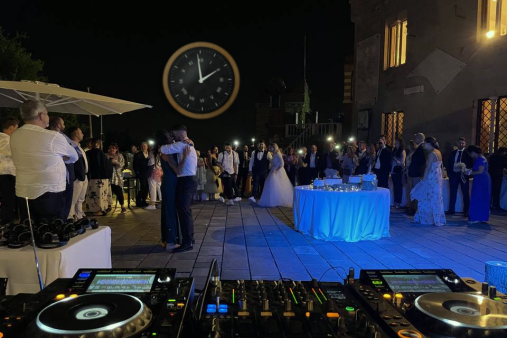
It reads {"hour": 1, "minute": 59}
